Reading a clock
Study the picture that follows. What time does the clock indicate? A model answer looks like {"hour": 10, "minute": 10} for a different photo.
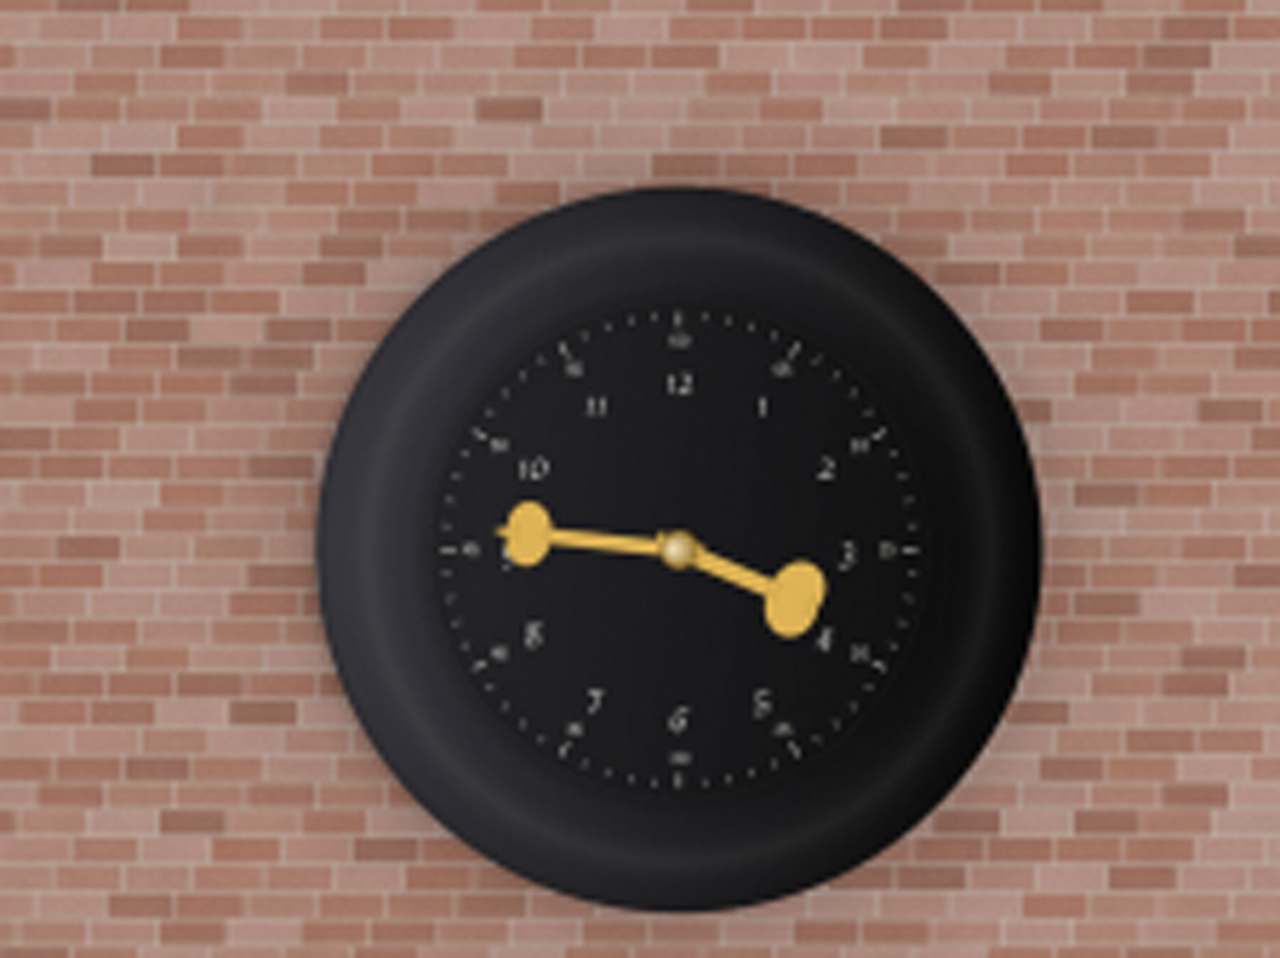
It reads {"hour": 3, "minute": 46}
